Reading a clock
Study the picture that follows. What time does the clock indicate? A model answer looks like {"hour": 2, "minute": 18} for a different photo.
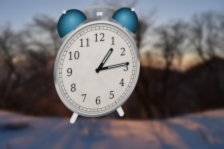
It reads {"hour": 1, "minute": 14}
